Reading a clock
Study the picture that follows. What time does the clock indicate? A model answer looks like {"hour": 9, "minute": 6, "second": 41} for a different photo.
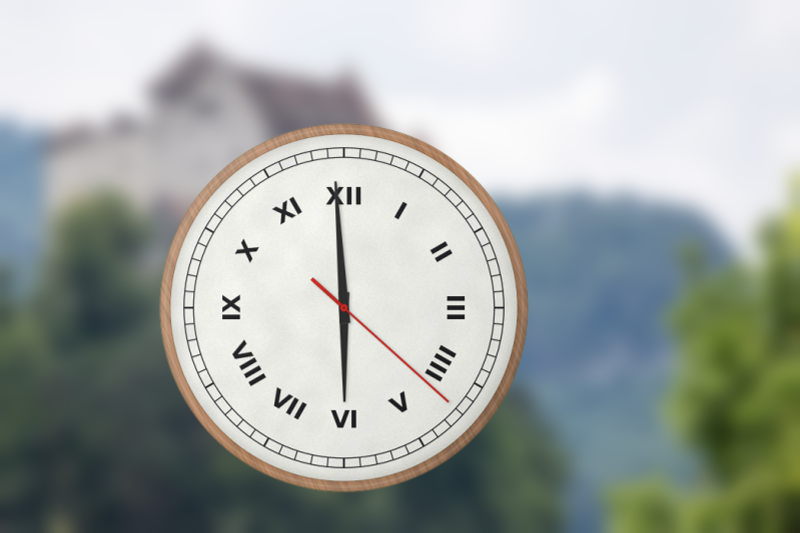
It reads {"hour": 5, "minute": 59, "second": 22}
